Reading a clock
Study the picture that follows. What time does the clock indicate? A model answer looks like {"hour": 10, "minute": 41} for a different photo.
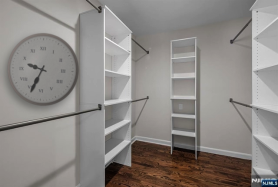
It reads {"hour": 9, "minute": 34}
